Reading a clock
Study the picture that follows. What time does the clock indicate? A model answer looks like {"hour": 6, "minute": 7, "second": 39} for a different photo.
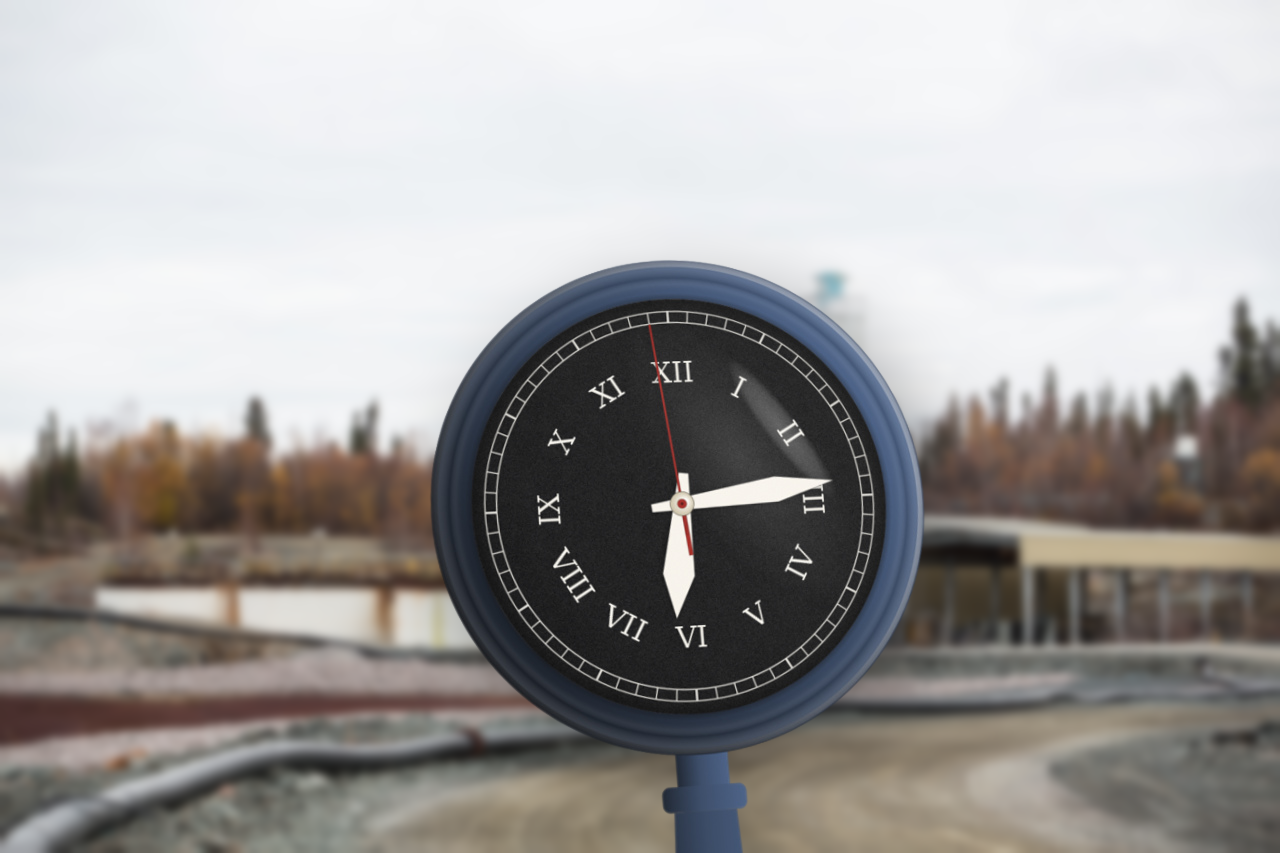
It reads {"hour": 6, "minute": 13, "second": 59}
